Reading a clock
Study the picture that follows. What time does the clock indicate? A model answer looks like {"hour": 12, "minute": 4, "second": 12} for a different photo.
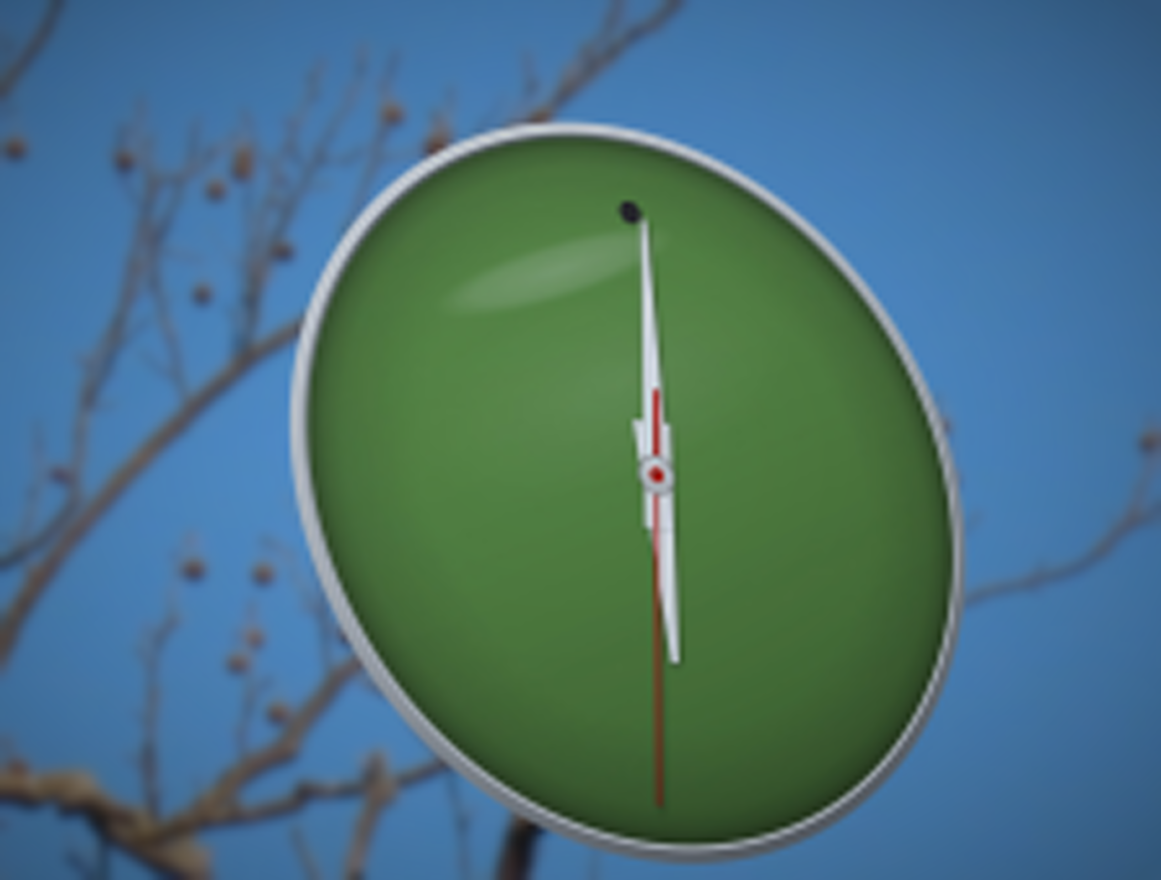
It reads {"hour": 6, "minute": 0, "second": 31}
